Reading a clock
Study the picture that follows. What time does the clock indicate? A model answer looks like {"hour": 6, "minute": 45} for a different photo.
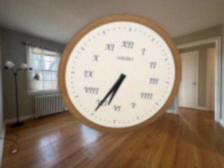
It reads {"hour": 6, "minute": 35}
